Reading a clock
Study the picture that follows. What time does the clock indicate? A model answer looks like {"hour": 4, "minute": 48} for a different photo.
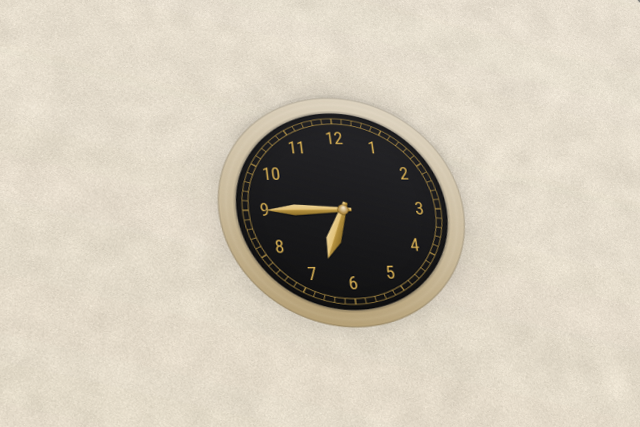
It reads {"hour": 6, "minute": 45}
